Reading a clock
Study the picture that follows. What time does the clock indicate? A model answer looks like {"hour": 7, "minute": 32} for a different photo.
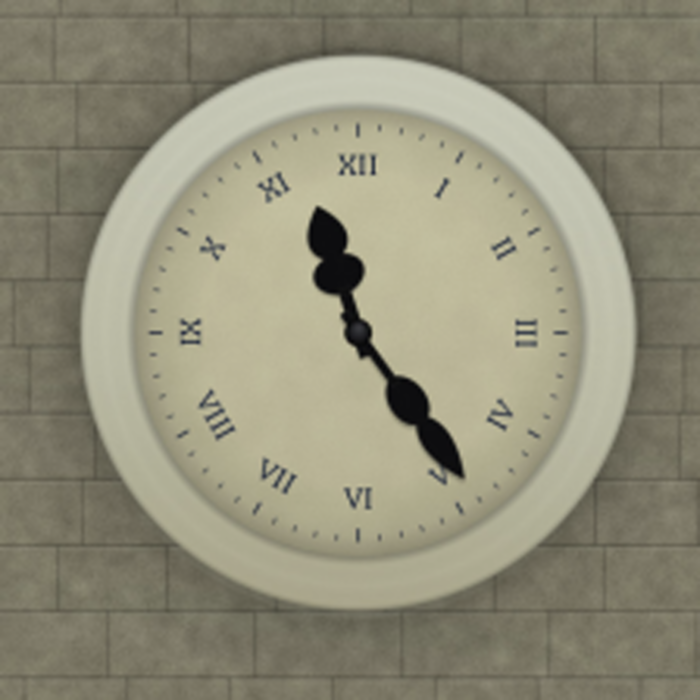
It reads {"hour": 11, "minute": 24}
